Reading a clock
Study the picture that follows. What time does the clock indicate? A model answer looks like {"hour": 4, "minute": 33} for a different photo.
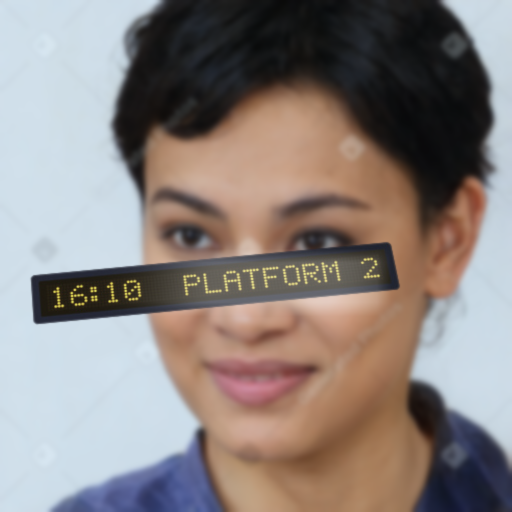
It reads {"hour": 16, "minute": 10}
